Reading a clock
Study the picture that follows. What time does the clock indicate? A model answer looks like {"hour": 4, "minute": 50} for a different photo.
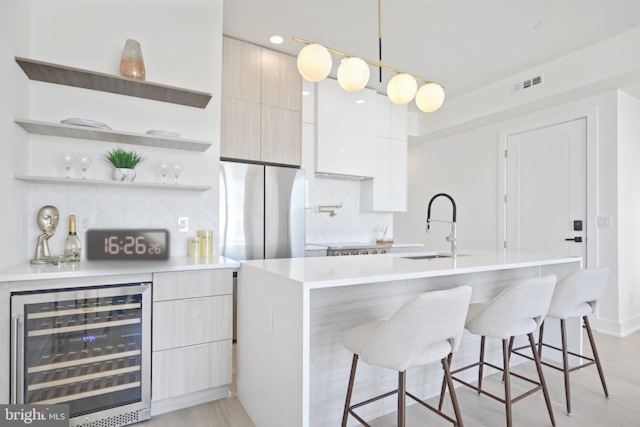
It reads {"hour": 16, "minute": 26}
